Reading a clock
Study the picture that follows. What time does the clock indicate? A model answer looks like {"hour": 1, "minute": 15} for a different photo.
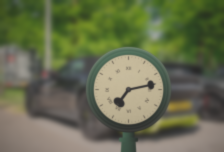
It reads {"hour": 7, "minute": 13}
